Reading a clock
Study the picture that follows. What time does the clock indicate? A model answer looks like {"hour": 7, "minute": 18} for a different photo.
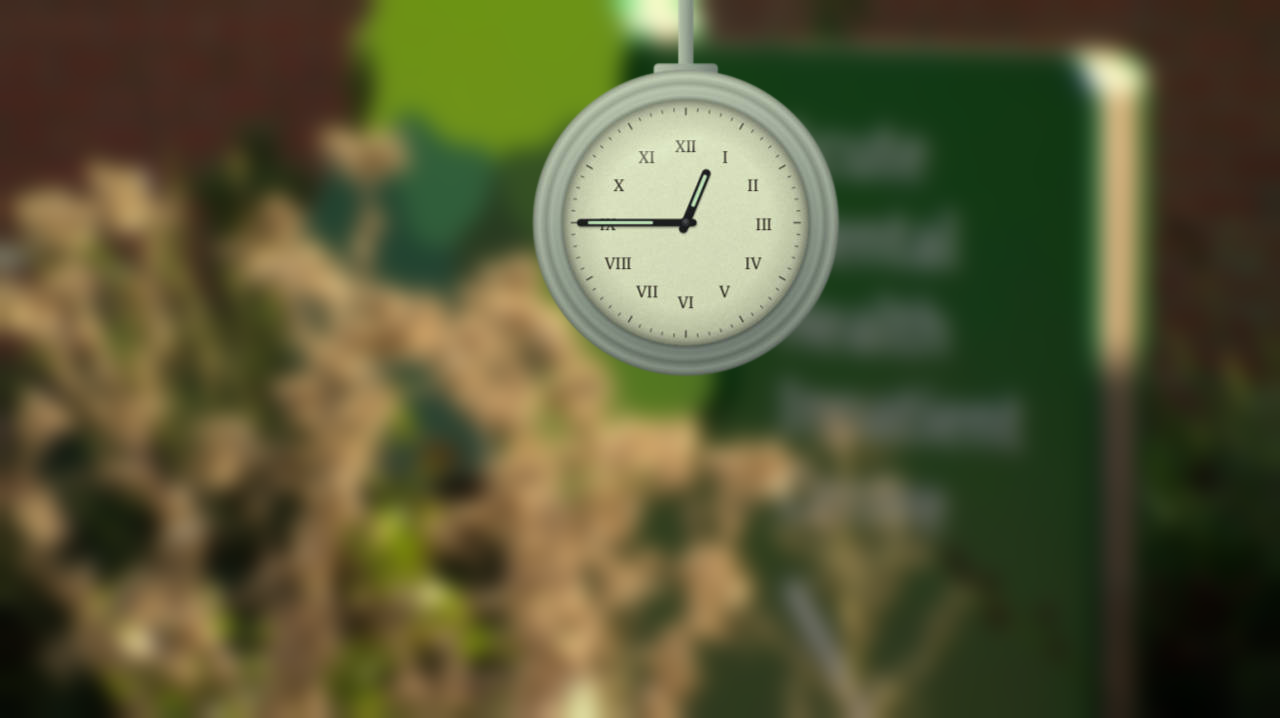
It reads {"hour": 12, "minute": 45}
